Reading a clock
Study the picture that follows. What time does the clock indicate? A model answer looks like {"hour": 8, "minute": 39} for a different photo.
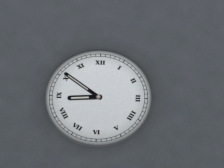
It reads {"hour": 8, "minute": 51}
